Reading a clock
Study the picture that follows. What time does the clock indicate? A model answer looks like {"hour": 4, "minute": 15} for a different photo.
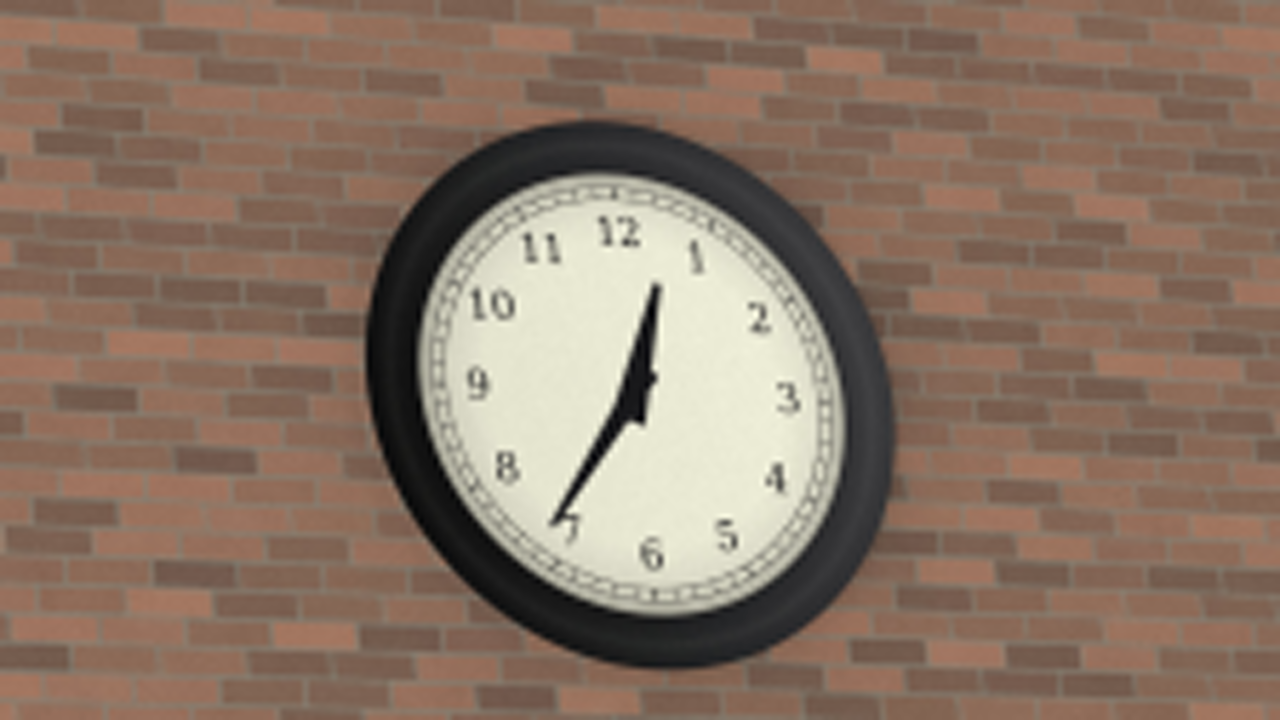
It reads {"hour": 12, "minute": 36}
